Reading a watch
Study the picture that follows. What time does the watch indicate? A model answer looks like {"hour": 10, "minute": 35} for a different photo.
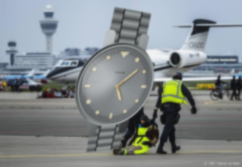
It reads {"hour": 5, "minute": 8}
